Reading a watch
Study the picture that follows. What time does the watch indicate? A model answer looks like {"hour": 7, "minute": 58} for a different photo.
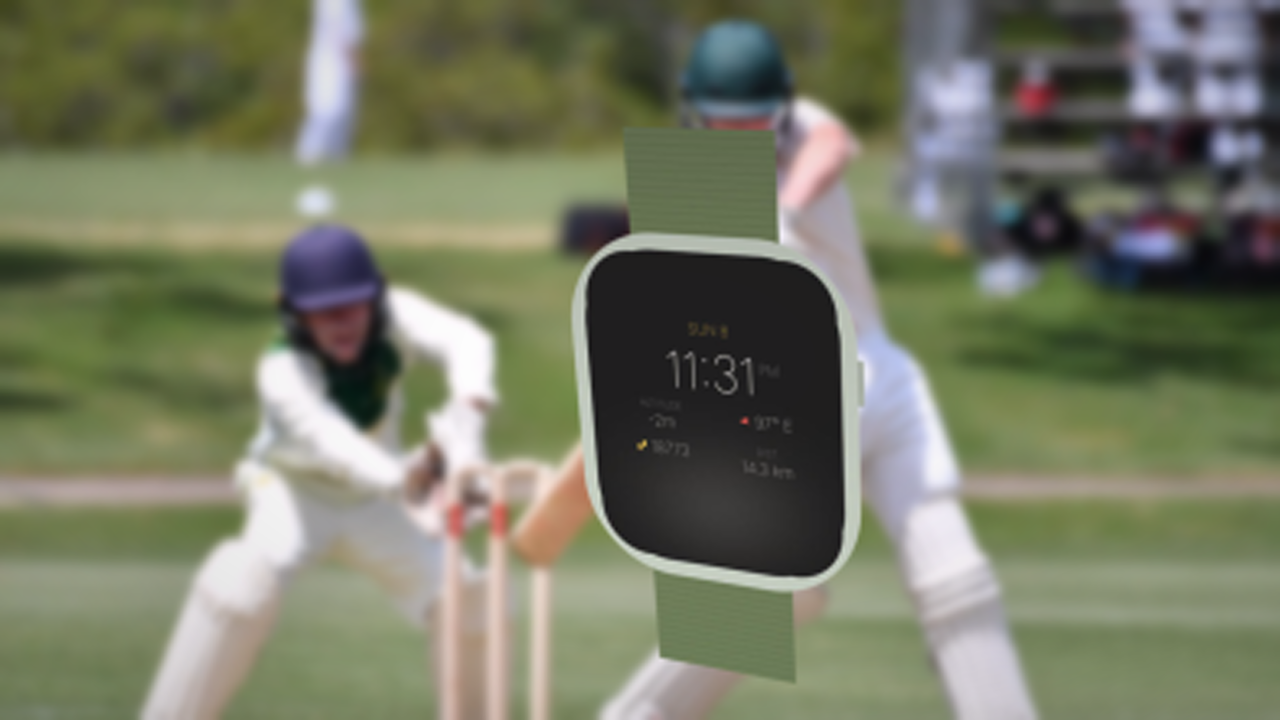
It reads {"hour": 11, "minute": 31}
